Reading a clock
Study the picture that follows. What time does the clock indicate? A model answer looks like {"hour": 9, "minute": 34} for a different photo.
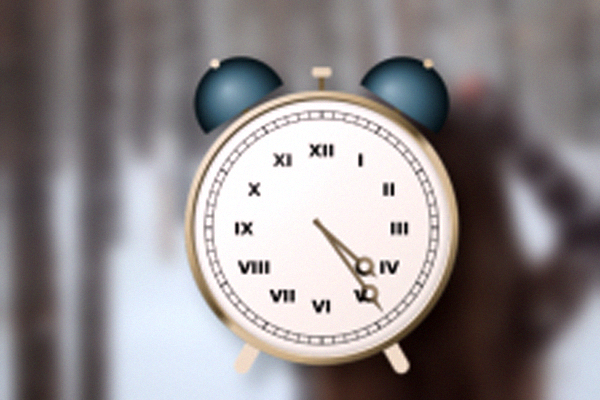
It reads {"hour": 4, "minute": 24}
